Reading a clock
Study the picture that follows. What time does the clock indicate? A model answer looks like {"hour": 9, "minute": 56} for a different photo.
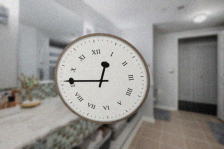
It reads {"hour": 12, "minute": 46}
